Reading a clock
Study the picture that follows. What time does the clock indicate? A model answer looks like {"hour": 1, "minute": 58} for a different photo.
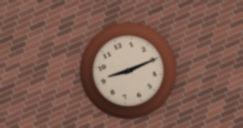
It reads {"hour": 9, "minute": 15}
